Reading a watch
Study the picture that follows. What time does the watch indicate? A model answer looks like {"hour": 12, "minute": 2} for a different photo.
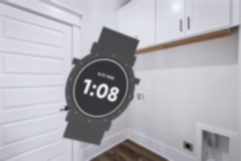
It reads {"hour": 1, "minute": 8}
